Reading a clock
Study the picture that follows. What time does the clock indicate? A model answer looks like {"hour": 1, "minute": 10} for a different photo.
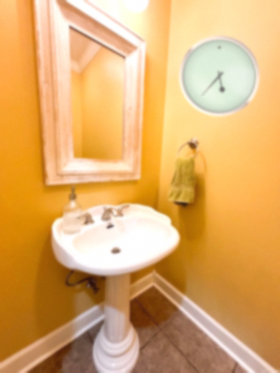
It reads {"hour": 5, "minute": 37}
